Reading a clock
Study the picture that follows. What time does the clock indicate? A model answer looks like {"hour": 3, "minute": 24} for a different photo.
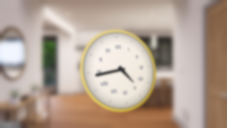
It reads {"hour": 4, "minute": 44}
